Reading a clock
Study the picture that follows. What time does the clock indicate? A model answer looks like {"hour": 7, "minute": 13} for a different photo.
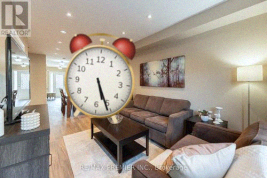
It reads {"hour": 5, "minute": 26}
